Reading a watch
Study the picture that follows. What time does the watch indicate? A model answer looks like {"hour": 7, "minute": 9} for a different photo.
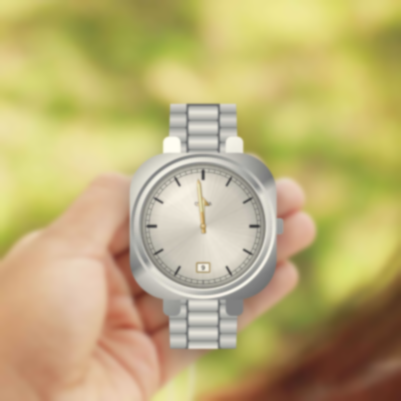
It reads {"hour": 11, "minute": 59}
